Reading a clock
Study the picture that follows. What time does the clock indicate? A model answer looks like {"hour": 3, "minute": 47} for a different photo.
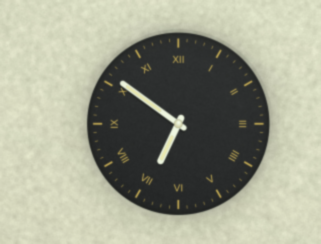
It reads {"hour": 6, "minute": 51}
